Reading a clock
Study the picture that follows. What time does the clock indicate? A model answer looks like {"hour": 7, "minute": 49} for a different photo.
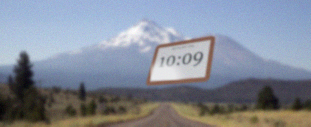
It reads {"hour": 10, "minute": 9}
